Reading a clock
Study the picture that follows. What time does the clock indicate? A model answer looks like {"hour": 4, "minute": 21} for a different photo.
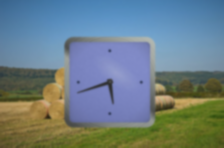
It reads {"hour": 5, "minute": 42}
